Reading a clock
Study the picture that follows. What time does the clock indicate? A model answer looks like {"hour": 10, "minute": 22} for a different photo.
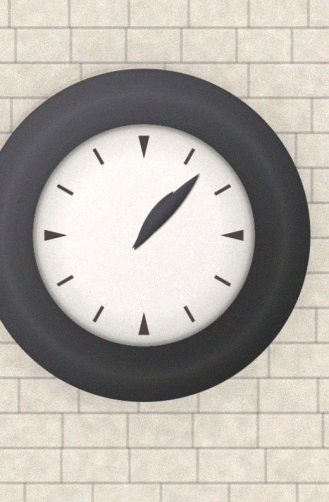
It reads {"hour": 1, "minute": 7}
